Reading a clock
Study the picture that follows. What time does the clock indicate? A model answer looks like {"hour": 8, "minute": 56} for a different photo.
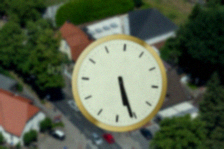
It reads {"hour": 5, "minute": 26}
